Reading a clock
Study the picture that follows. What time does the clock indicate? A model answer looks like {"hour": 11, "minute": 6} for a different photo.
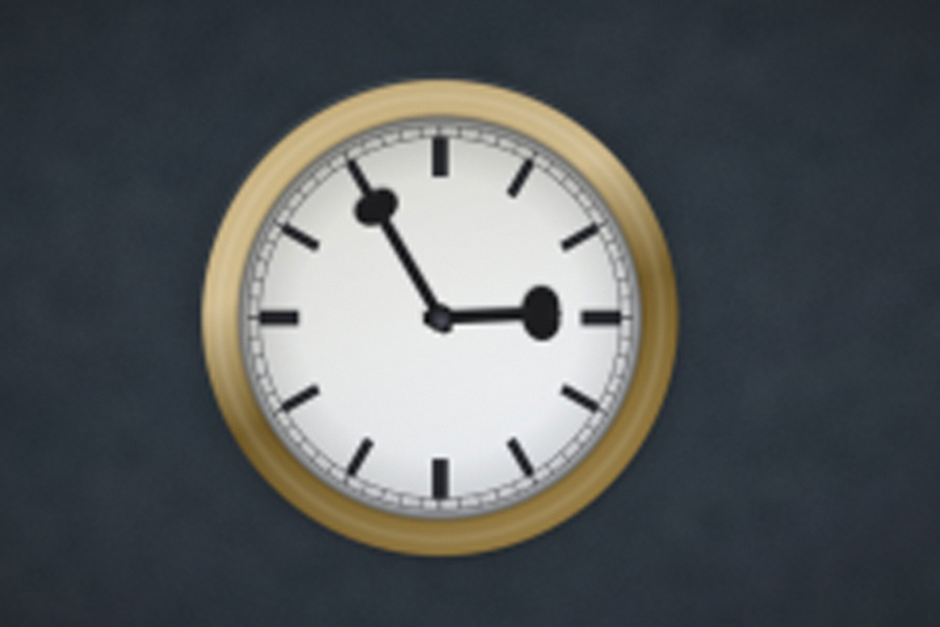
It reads {"hour": 2, "minute": 55}
